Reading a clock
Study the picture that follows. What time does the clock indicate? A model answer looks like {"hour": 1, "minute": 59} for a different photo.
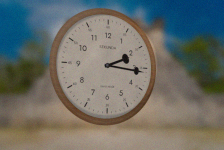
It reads {"hour": 2, "minute": 16}
